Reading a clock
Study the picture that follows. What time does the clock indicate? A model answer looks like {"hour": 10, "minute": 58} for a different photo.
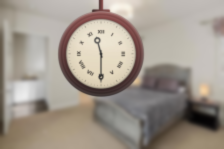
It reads {"hour": 11, "minute": 30}
